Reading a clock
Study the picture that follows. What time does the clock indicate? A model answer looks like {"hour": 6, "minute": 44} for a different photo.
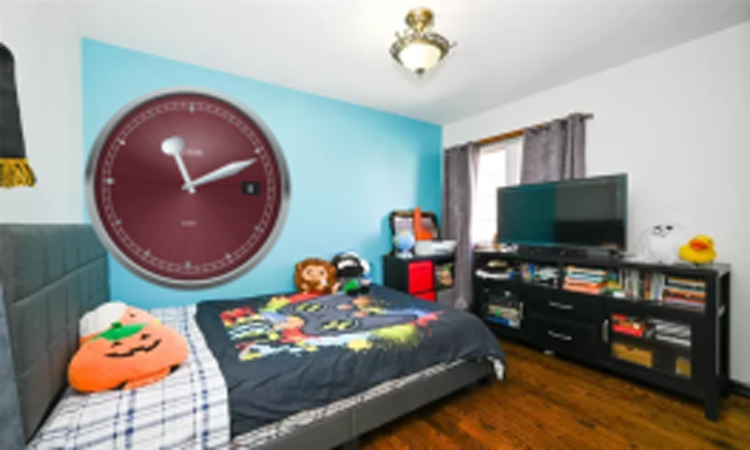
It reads {"hour": 11, "minute": 11}
